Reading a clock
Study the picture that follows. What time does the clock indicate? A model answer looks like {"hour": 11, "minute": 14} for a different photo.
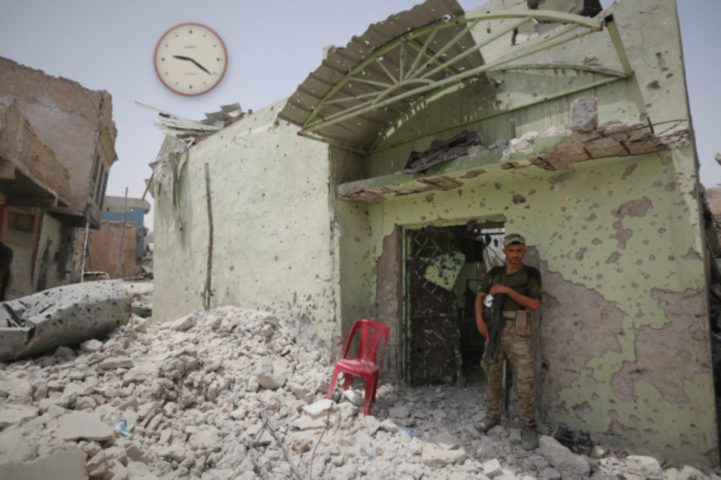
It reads {"hour": 9, "minute": 21}
